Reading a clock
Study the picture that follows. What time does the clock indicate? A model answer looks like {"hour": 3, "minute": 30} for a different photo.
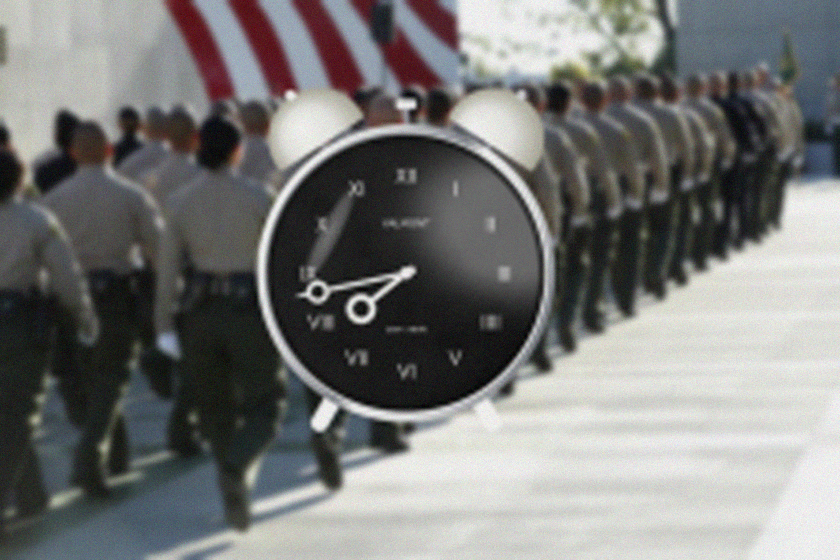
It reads {"hour": 7, "minute": 43}
